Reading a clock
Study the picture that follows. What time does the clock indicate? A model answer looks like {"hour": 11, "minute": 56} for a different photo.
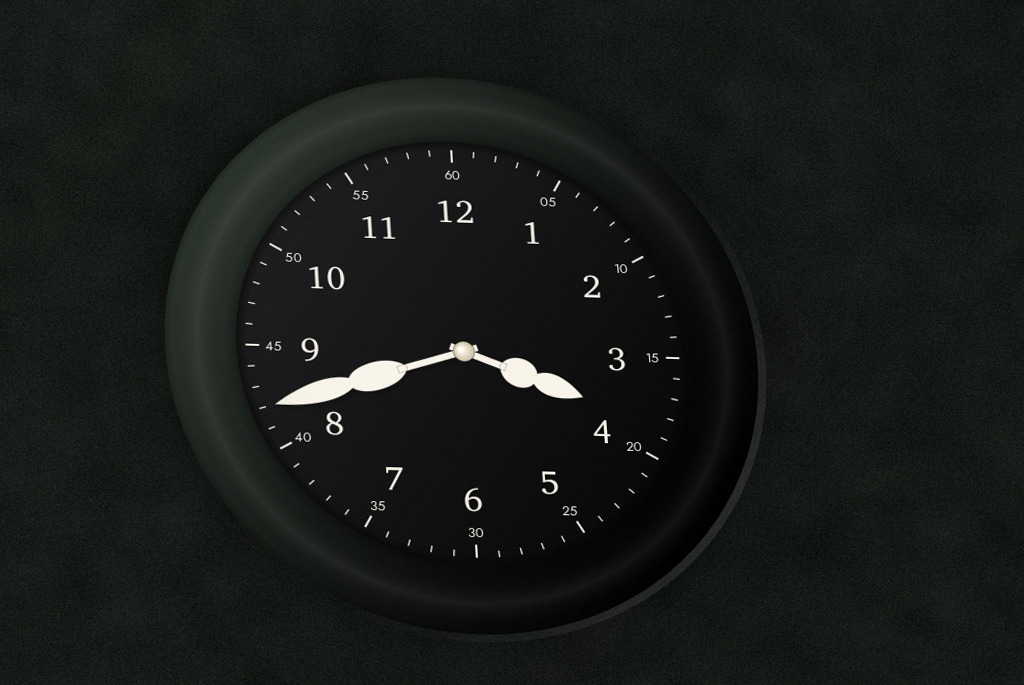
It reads {"hour": 3, "minute": 42}
